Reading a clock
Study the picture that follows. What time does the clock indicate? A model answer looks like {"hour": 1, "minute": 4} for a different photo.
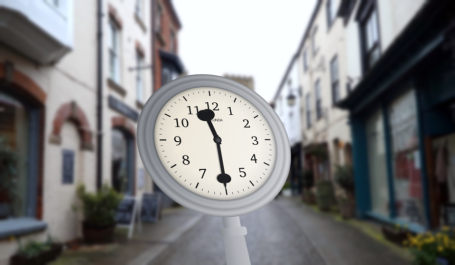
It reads {"hour": 11, "minute": 30}
